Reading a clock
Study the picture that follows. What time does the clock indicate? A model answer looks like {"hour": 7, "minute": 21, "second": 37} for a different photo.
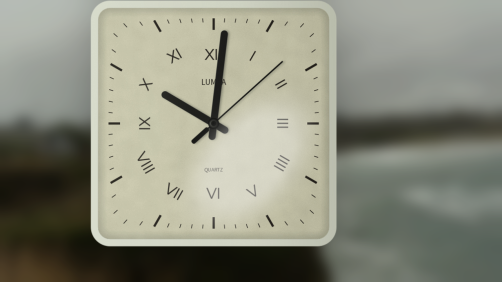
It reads {"hour": 10, "minute": 1, "second": 8}
